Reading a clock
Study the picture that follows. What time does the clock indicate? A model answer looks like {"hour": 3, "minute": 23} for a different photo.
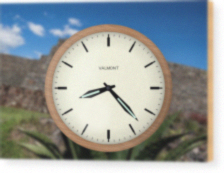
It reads {"hour": 8, "minute": 23}
